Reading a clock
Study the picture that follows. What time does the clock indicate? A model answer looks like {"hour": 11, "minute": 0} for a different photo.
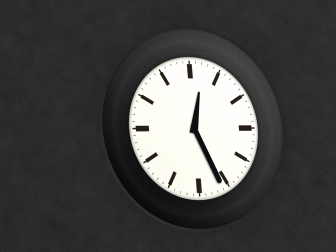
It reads {"hour": 12, "minute": 26}
